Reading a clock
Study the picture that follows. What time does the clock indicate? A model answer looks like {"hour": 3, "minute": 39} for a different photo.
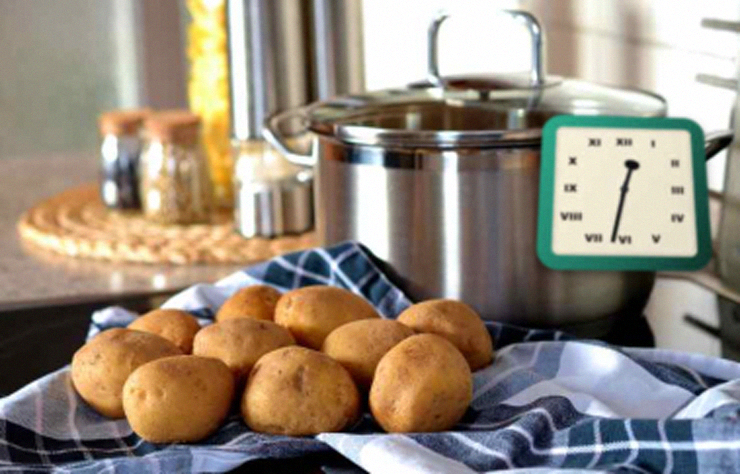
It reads {"hour": 12, "minute": 32}
